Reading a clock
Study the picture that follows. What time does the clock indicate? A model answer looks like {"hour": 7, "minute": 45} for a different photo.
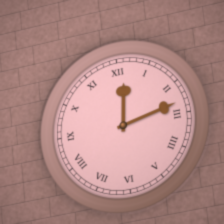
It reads {"hour": 12, "minute": 13}
